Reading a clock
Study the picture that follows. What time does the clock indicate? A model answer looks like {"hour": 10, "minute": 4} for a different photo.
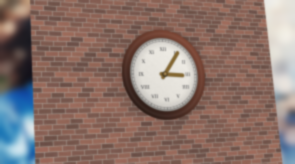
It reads {"hour": 3, "minute": 6}
